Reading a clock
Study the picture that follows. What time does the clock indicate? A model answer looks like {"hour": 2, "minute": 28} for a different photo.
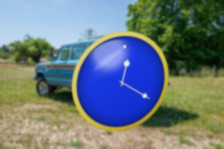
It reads {"hour": 12, "minute": 20}
